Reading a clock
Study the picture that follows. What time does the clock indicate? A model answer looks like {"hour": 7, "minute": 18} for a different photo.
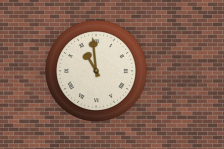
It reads {"hour": 10, "minute": 59}
